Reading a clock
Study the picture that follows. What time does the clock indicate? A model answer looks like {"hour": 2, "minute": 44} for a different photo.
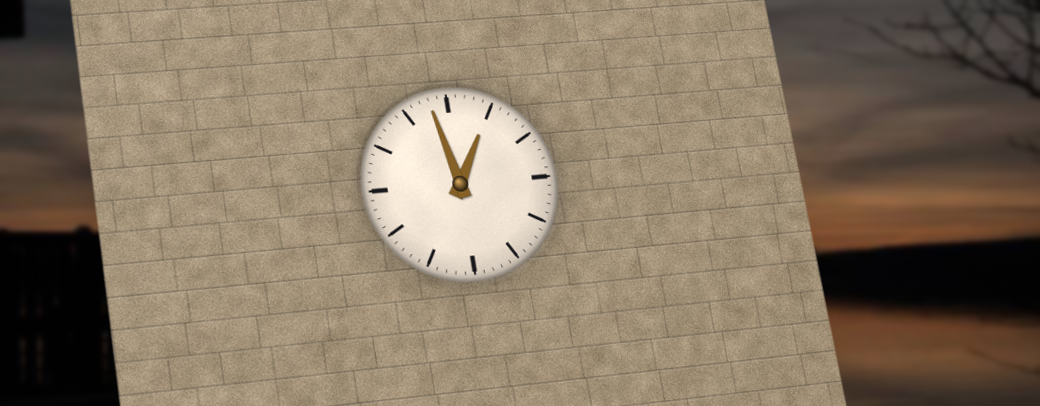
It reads {"hour": 12, "minute": 58}
